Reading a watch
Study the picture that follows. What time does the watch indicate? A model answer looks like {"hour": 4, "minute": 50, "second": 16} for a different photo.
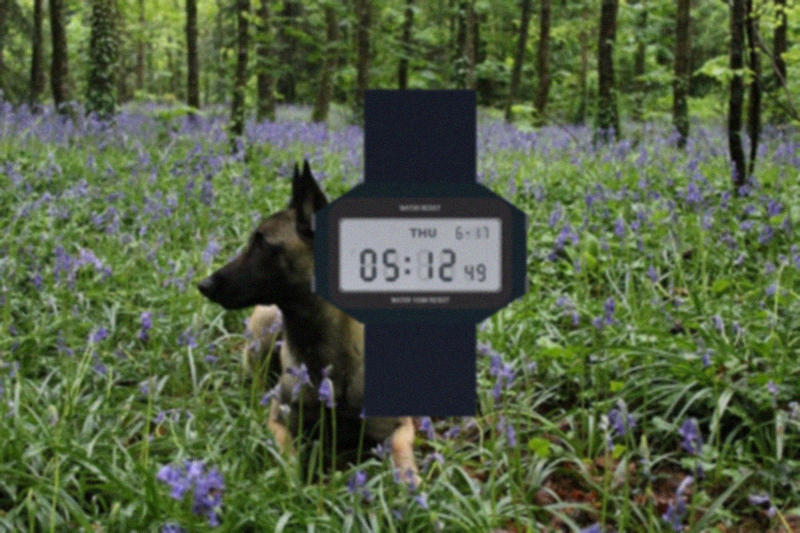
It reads {"hour": 5, "minute": 12, "second": 49}
